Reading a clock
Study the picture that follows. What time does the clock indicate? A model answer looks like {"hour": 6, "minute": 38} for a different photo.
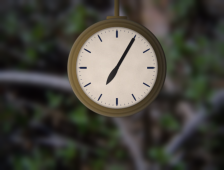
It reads {"hour": 7, "minute": 5}
